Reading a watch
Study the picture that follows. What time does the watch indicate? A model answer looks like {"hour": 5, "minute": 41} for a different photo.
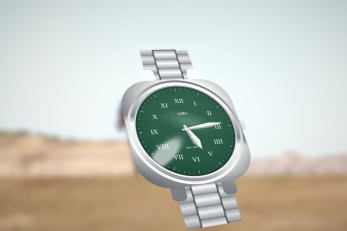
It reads {"hour": 5, "minute": 14}
